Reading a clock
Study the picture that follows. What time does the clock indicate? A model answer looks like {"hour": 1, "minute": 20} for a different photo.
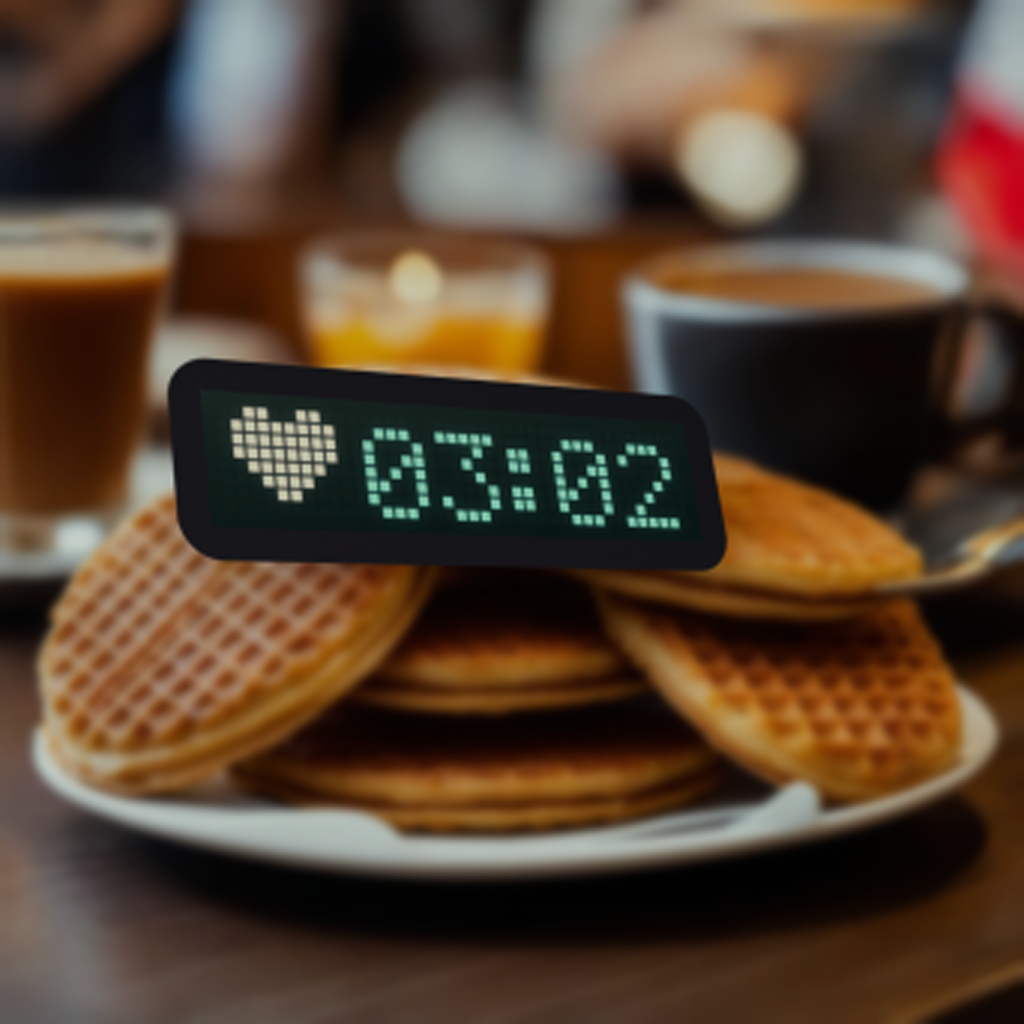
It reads {"hour": 3, "minute": 2}
